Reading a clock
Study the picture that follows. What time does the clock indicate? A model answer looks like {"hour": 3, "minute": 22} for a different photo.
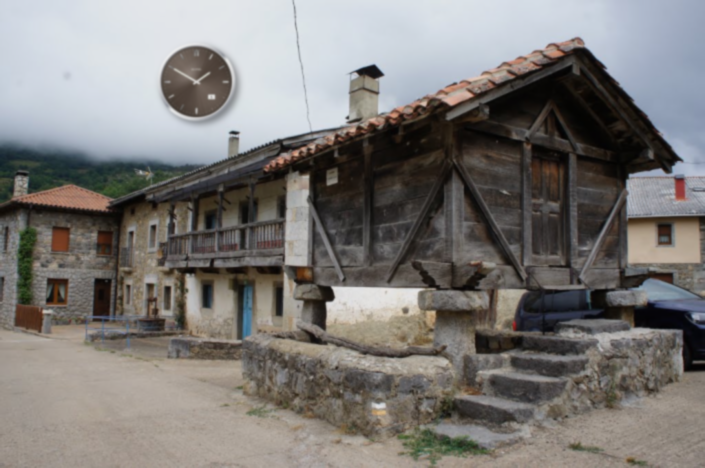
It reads {"hour": 1, "minute": 50}
